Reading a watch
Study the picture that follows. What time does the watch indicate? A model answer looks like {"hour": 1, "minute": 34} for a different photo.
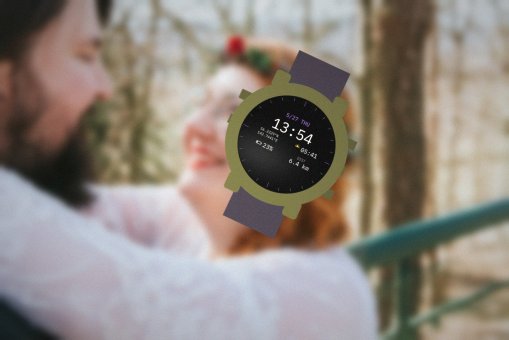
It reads {"hour": 13, "minute": 54}
